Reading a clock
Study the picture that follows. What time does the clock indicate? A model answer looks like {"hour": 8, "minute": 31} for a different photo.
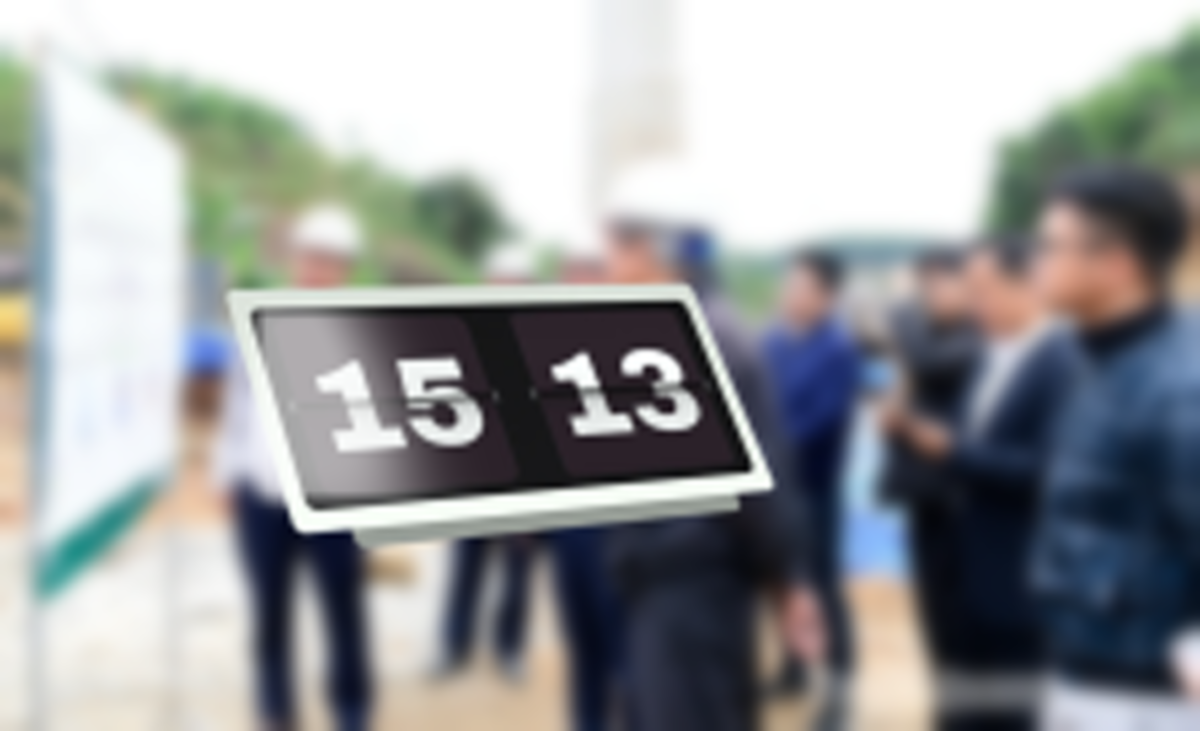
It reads {"hour": 15, "minute": 13}
